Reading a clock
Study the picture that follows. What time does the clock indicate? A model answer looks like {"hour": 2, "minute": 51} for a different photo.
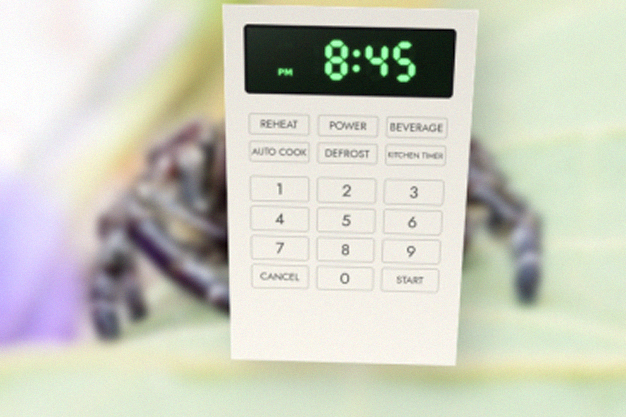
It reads {"hour": 8, "minute": 45}
